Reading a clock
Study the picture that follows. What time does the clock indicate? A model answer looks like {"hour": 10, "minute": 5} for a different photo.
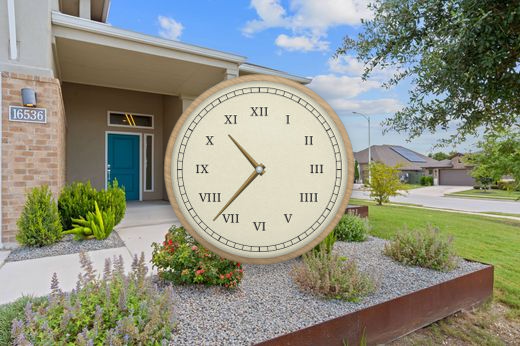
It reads {"hour": 10, "minute": 37}
